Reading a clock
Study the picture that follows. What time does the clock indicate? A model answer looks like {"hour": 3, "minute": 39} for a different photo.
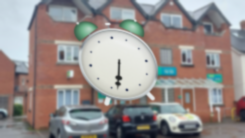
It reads {"hour": 6, "minute": 33}
